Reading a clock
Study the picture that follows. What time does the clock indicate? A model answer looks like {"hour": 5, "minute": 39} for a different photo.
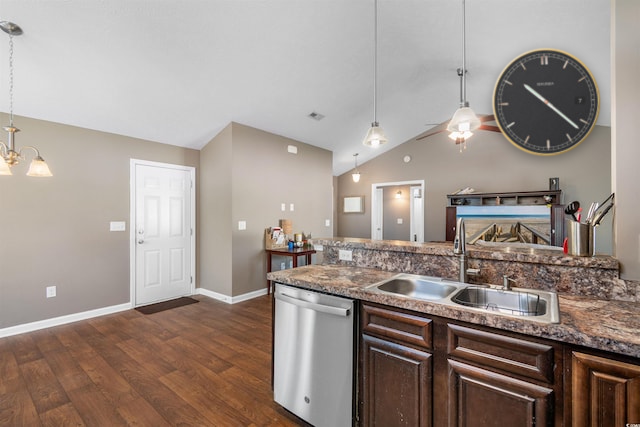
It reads {"hour": 10, "minute": 22}
